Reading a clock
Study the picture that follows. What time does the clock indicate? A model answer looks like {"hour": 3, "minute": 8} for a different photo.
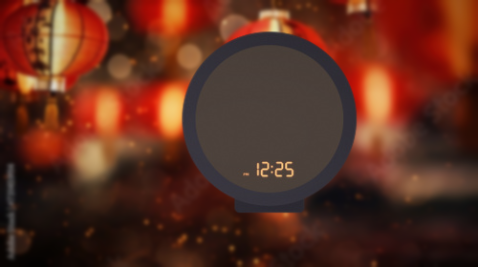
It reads {"hour": 12, "minute": 25}
